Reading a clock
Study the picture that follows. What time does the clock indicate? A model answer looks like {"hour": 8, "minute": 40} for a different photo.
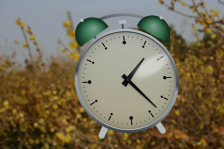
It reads {"hour": 1, "minute": 23}
